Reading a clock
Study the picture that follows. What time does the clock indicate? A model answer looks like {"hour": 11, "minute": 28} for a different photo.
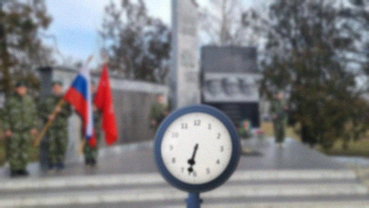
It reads {"hour": 6, "minute": 32}
